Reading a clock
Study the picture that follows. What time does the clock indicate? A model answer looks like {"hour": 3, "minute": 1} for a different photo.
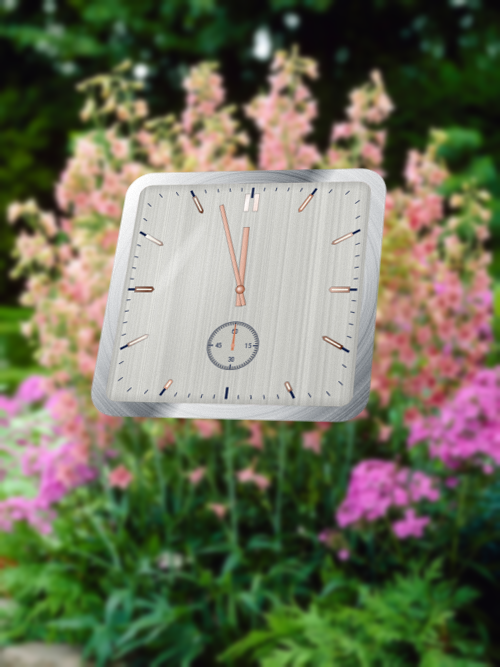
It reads {"hour": 11, "minute": 57}
